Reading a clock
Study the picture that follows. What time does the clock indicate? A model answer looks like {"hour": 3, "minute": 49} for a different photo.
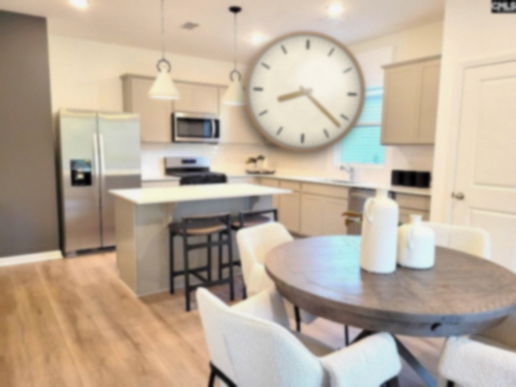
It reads {"hour": 8, "minute": 22}
